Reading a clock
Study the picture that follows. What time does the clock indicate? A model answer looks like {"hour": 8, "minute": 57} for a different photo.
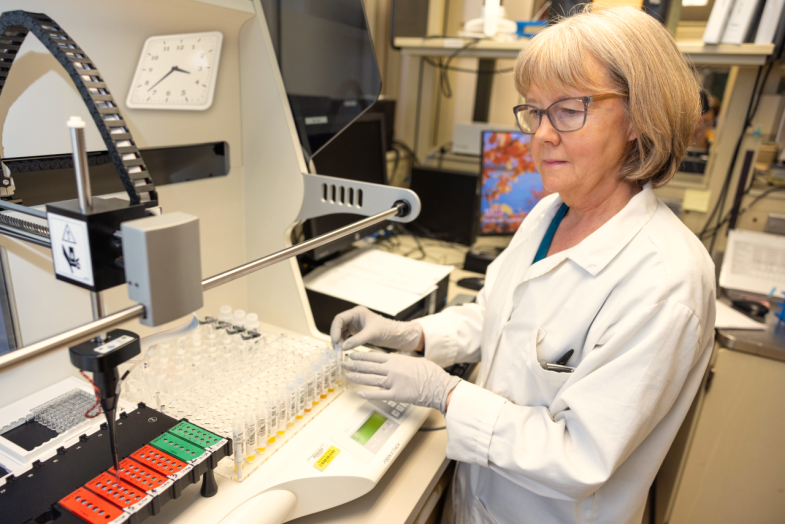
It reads {"hour": 3, "minute": 37}
